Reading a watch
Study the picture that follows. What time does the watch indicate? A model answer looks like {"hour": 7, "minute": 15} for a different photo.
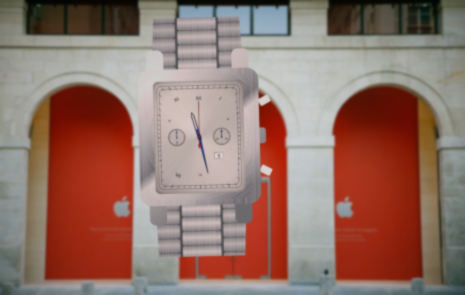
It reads {"hour": 11, "minute": 28}
